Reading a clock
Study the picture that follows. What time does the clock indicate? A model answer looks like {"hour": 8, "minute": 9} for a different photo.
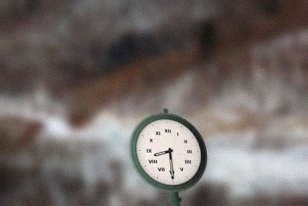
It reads {"hour": 8, "minute": 30}
